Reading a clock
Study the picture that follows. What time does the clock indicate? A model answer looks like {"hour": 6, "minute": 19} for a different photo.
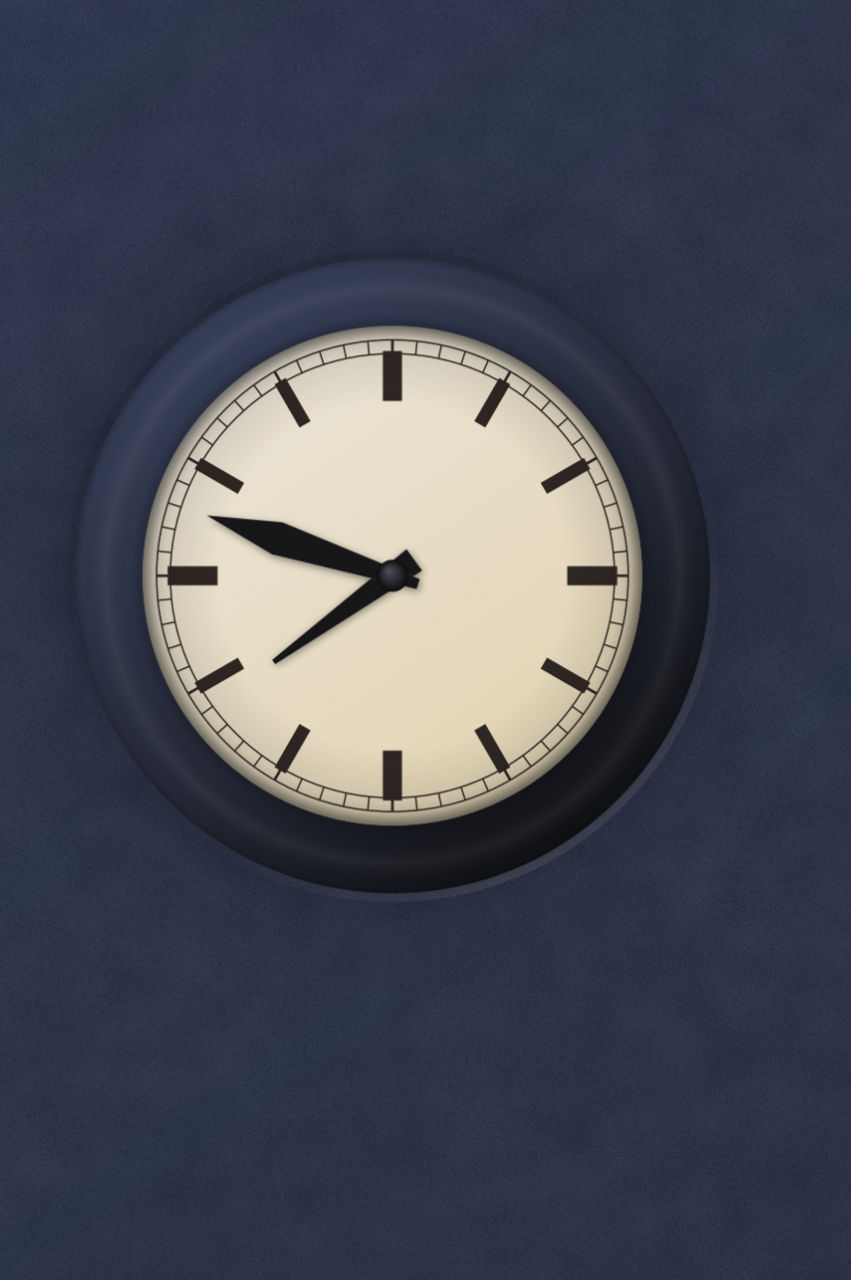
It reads {"hour": 7, "minute": 48}
